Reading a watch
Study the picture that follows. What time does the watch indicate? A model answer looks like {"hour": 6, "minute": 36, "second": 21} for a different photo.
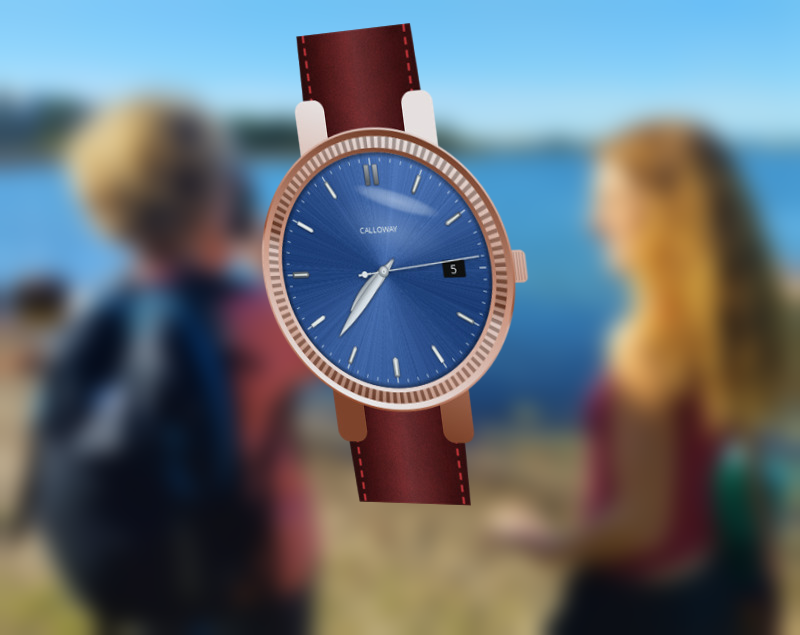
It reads {"hour": 7, "minute": 37, "second": 14}
